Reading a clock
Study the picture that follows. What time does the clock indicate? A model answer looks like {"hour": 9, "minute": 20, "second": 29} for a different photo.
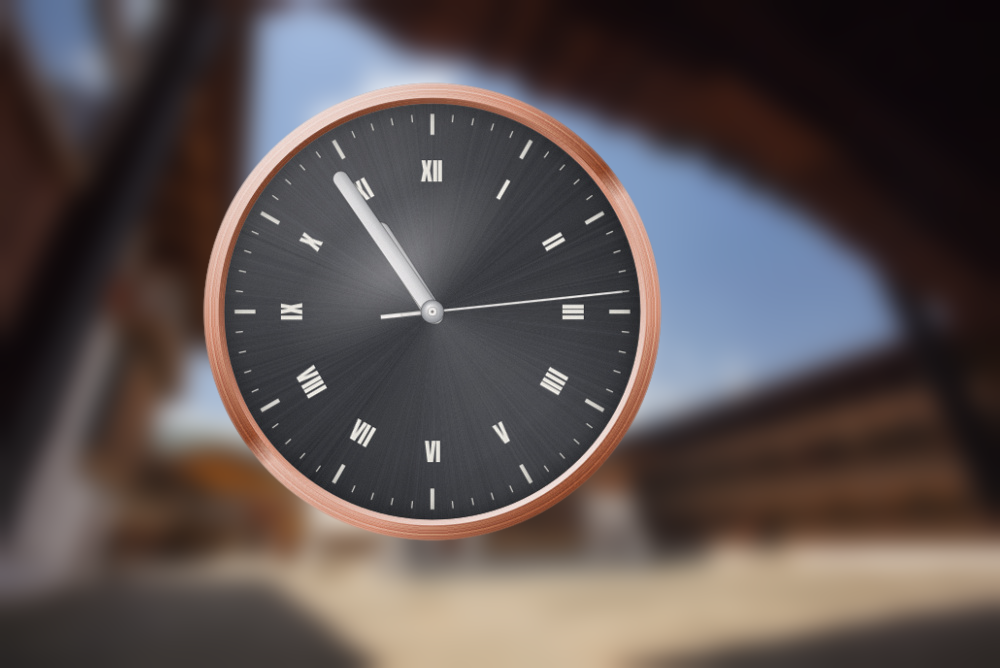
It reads {"hour": 10, "minute": 54, "second": 14}
